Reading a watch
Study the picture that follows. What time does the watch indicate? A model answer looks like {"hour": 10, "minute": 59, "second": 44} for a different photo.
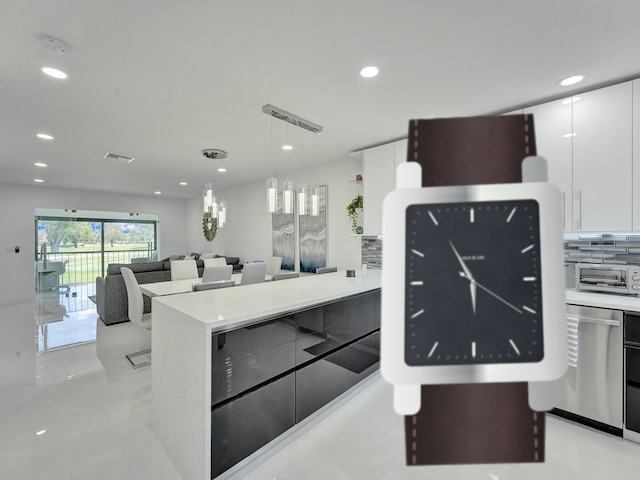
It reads {"hour": 5, "minute": 55, "second": 21}
